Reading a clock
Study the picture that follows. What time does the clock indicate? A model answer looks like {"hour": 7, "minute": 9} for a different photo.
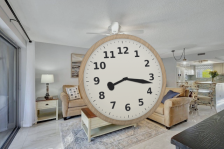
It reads {"hour": 8, "minute": 17}
